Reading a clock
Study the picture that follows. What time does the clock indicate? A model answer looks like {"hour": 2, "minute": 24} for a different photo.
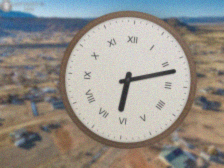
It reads {"hour": 6, "minute": 12}
